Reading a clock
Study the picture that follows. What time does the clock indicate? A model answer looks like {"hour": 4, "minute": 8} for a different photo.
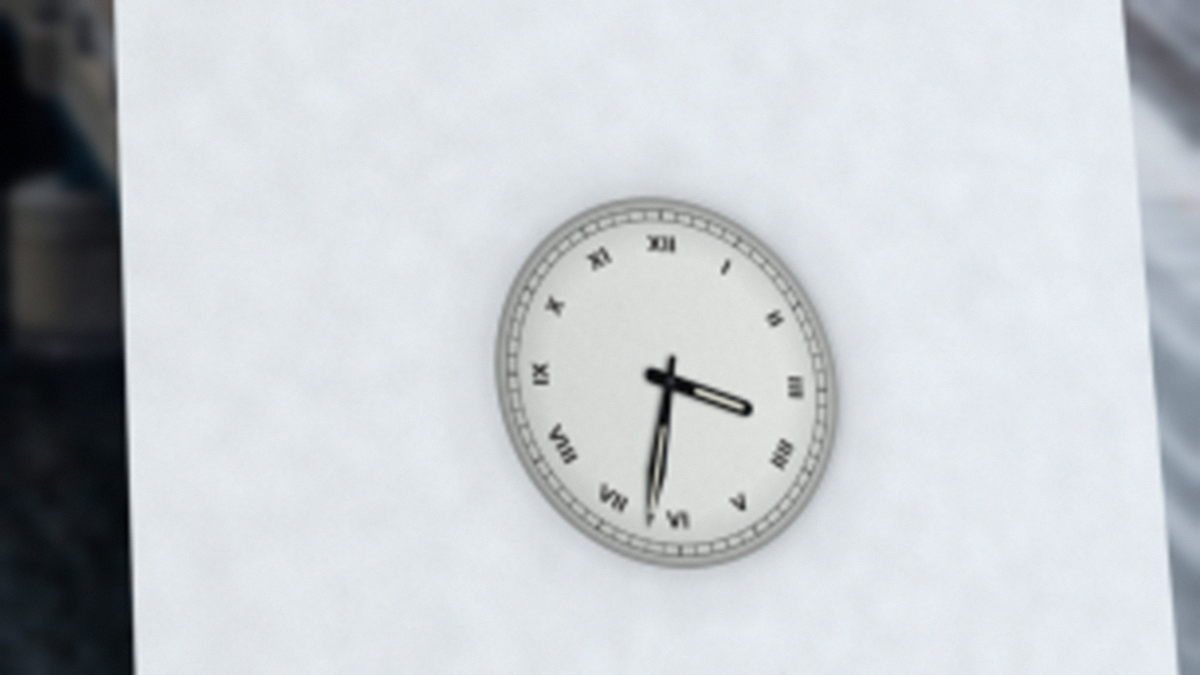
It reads {"hour": 3, "minute": 32}
